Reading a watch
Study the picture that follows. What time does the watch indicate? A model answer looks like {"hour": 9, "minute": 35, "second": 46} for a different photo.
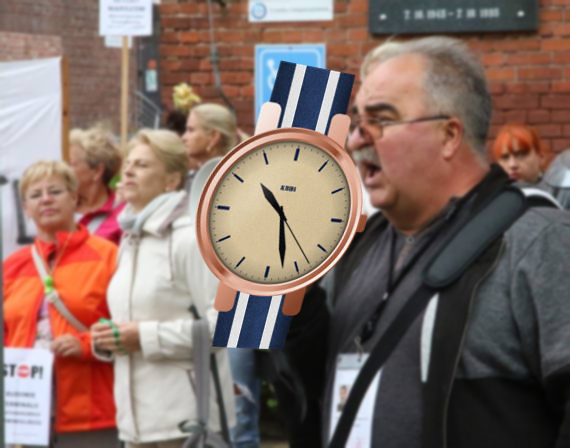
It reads {"hour": 10, "minute": 27, "second": 23}
